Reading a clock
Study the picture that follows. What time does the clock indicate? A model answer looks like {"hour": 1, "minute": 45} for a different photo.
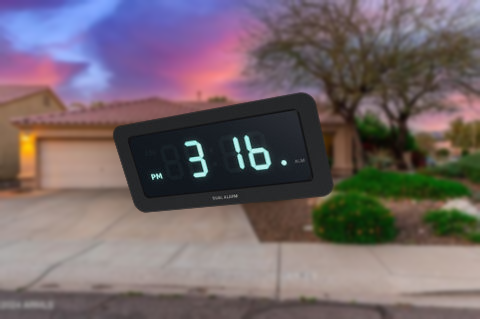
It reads {"hour": 3, "minute": 16}
